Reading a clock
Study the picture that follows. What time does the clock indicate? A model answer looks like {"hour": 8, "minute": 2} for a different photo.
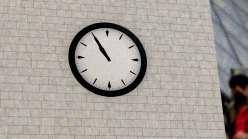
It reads {"hour": 10, "minute": 55}
